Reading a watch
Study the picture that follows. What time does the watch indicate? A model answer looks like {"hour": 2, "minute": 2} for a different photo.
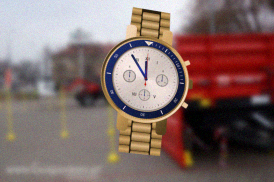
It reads {"hour": 11, "minute": 54}
